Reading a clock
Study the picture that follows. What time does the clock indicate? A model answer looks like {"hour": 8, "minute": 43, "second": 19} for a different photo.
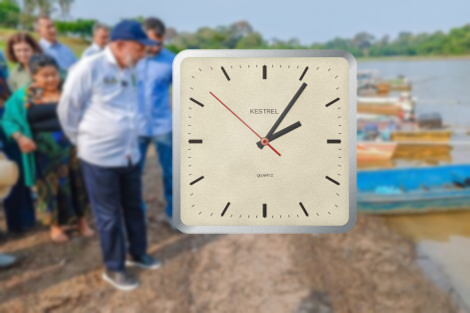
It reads {"hour": 2, "minute": 5, "second": 52}
